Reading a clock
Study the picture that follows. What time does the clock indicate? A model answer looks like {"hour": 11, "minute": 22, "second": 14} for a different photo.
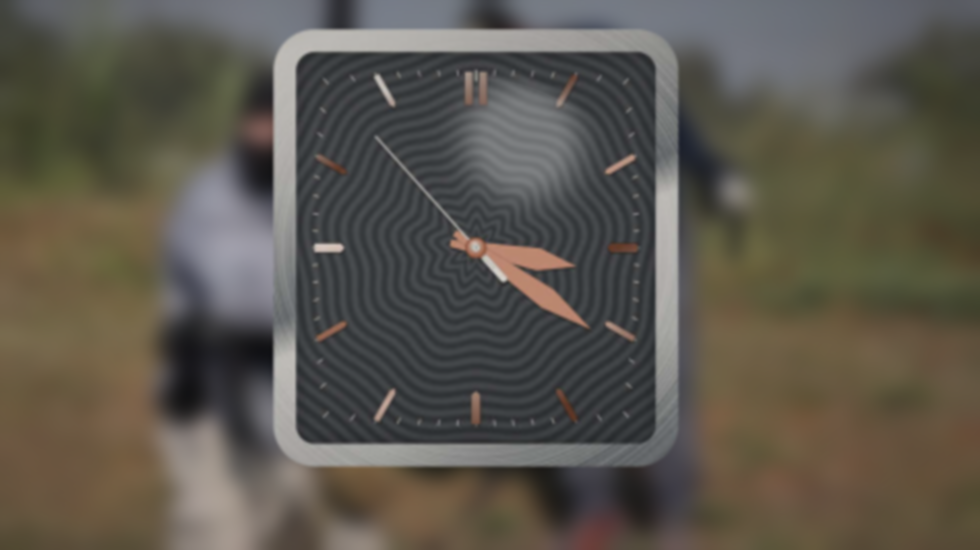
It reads {"hour": 3, "minute": 20, "second": 53}
